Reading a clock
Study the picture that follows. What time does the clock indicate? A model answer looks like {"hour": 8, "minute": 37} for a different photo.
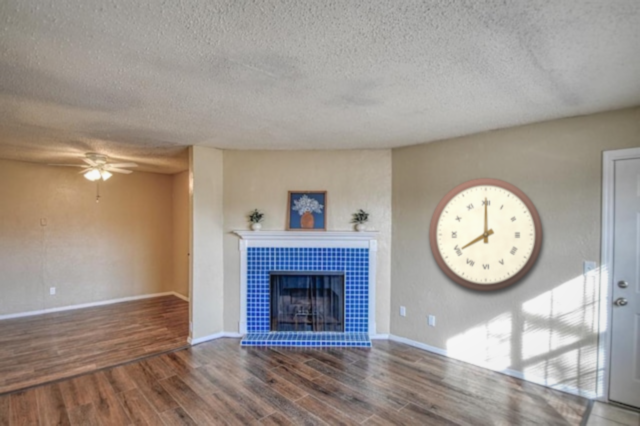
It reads {"hour": 8, "minute": 0}
